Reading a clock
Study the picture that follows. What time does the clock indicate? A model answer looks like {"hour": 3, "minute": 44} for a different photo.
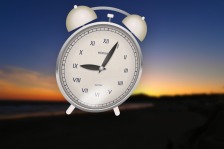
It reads {"hour": 9, "minute": 4}
